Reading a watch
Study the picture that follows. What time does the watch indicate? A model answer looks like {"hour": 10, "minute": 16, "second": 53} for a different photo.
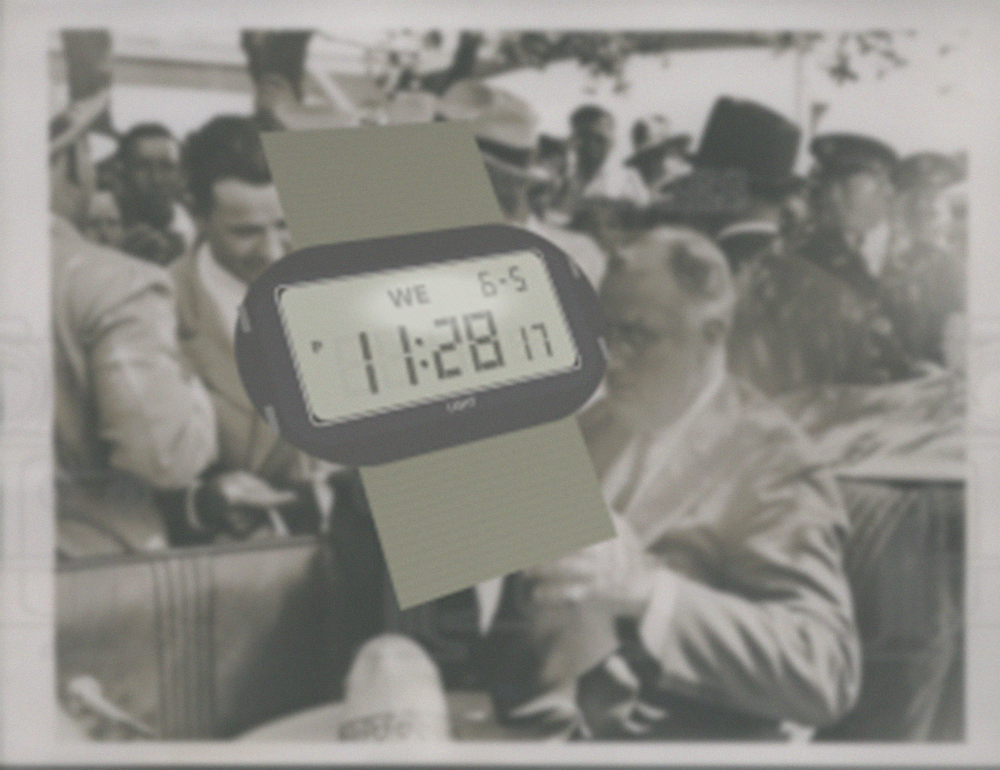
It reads {"hour": 11, "minute": 28, "second": 17}
